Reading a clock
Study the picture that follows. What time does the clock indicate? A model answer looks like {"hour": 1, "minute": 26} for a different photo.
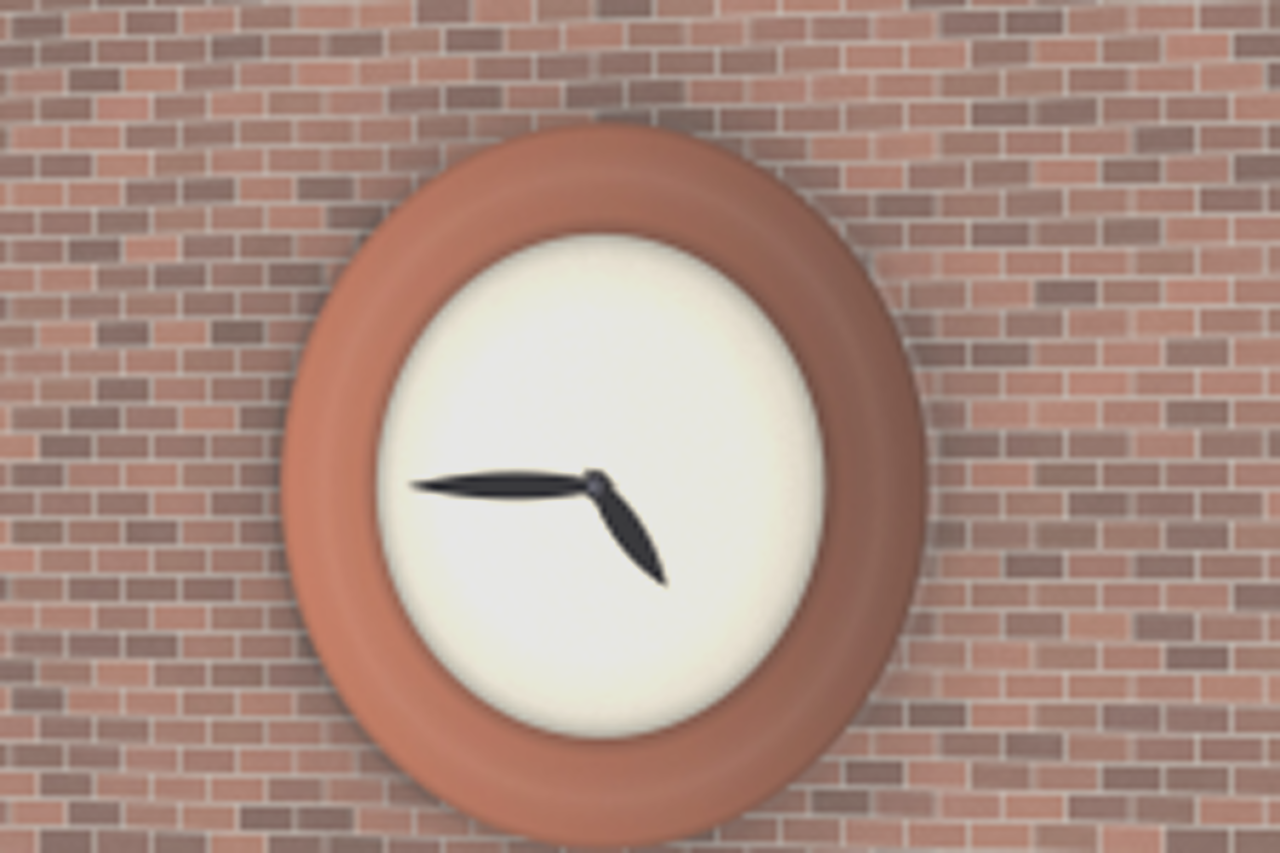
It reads {"hour": 4, "minute": 45}
